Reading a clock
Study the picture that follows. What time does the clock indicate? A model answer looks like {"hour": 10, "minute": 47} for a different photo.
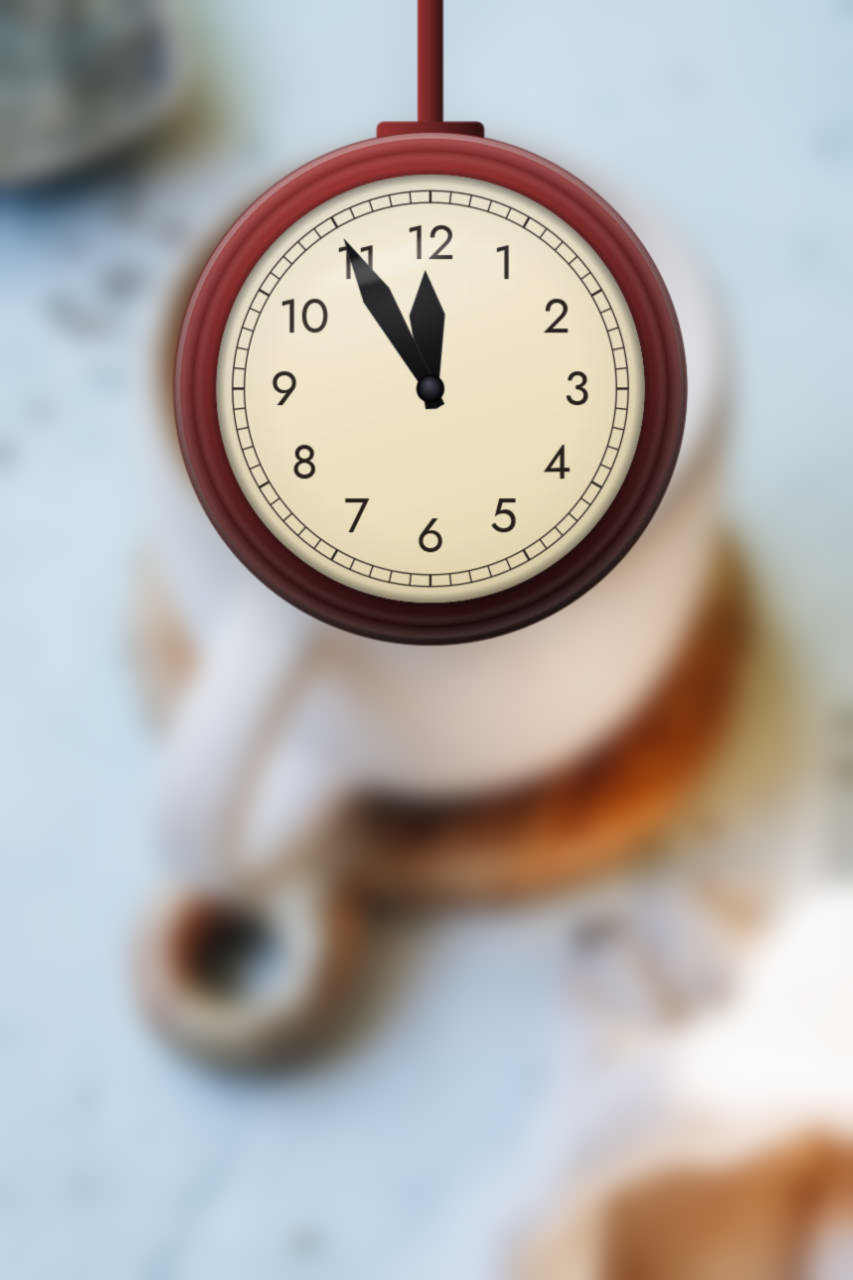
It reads {"hour": 11, "minute": 55}
